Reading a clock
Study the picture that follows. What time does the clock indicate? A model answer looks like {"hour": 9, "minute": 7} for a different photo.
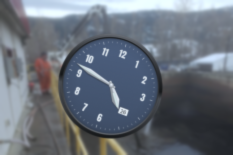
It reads {"hour": 4, "minute": 47}
